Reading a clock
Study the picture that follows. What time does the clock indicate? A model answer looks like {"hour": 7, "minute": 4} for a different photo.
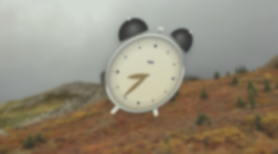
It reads {"hour": 8, "minute": 36}
